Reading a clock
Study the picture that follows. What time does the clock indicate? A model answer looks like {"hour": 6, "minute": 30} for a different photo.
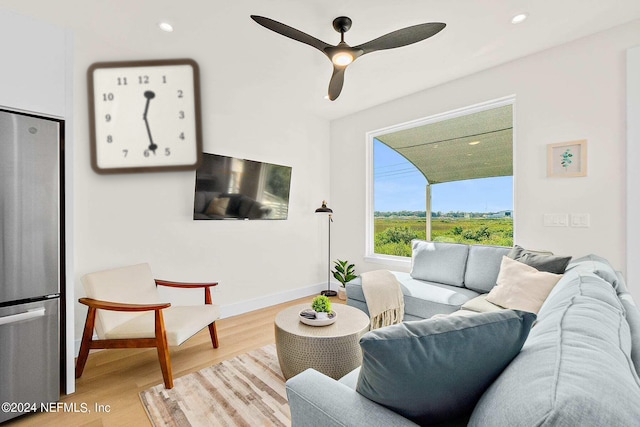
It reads {"hour": 12, "minute": 28}
